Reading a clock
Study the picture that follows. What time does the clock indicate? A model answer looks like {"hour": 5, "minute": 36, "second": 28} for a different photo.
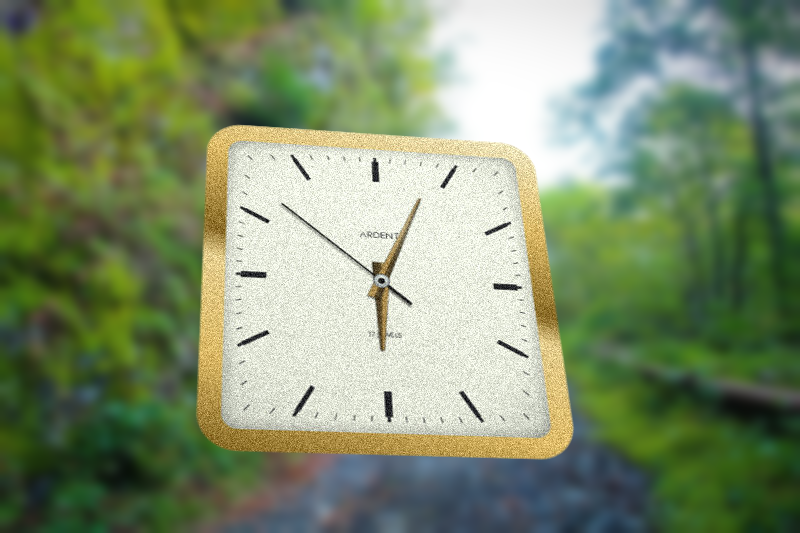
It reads {"hour": 6, "minute": 3, "second": 52}
